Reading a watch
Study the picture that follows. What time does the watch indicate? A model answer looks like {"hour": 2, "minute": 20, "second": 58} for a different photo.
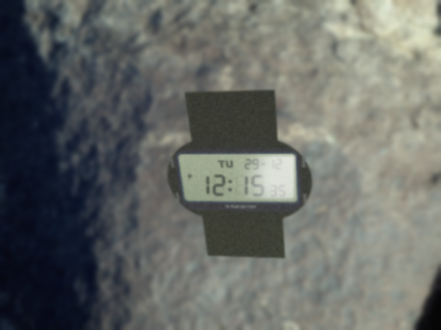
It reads {"hour": 12, "minute": 15, "second": 35}
